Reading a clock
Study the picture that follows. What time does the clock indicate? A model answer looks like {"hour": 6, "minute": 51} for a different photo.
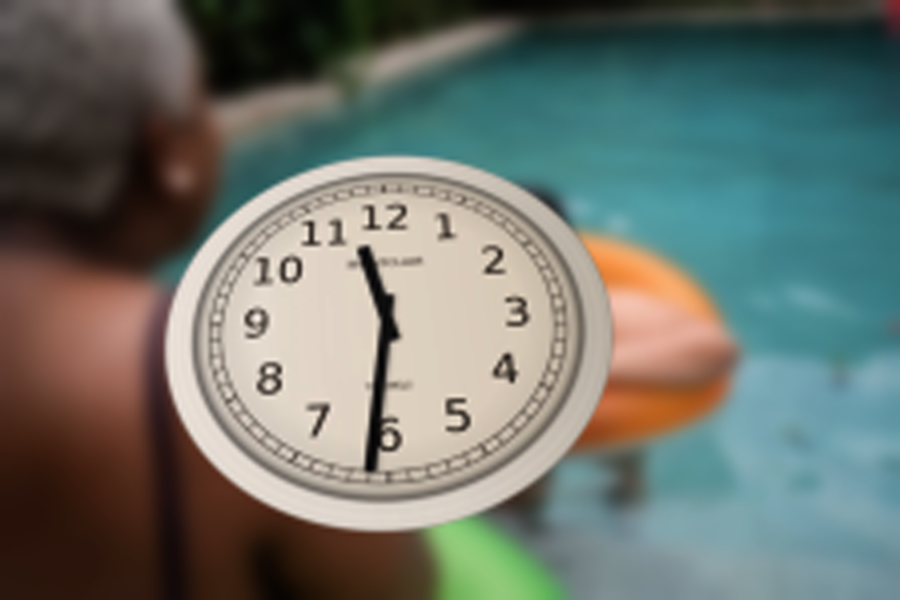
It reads {"hour": 11, "minute": 31}
